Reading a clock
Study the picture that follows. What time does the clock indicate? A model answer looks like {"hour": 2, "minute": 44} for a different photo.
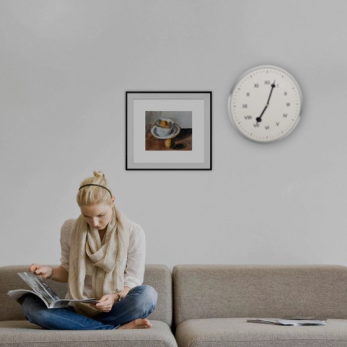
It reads {"hour": 7, "minute": 3}
